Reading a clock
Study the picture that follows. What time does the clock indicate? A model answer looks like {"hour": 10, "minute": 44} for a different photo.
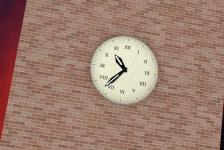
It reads {"hour": 10, "minute": 37}
